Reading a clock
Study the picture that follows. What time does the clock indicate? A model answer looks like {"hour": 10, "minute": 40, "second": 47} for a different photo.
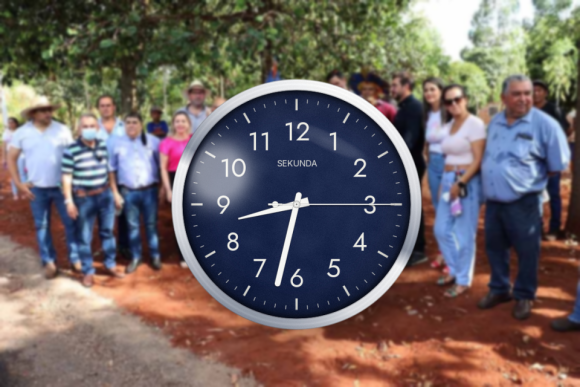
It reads {"hour": 8, "minute": 32, "second": 15}
